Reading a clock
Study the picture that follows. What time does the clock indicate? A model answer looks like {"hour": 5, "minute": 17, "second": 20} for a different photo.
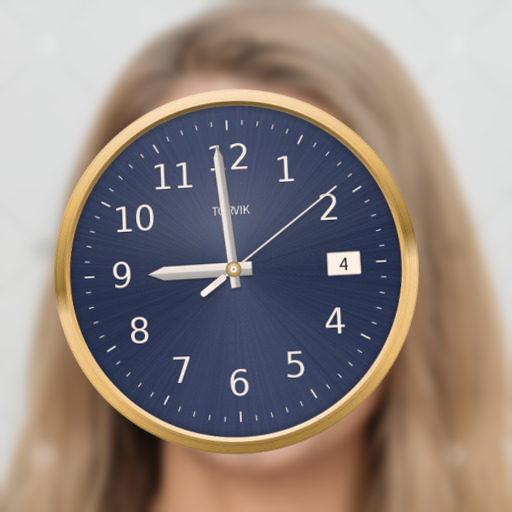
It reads {"hour": 8, "minute": 59, "second": 9}
